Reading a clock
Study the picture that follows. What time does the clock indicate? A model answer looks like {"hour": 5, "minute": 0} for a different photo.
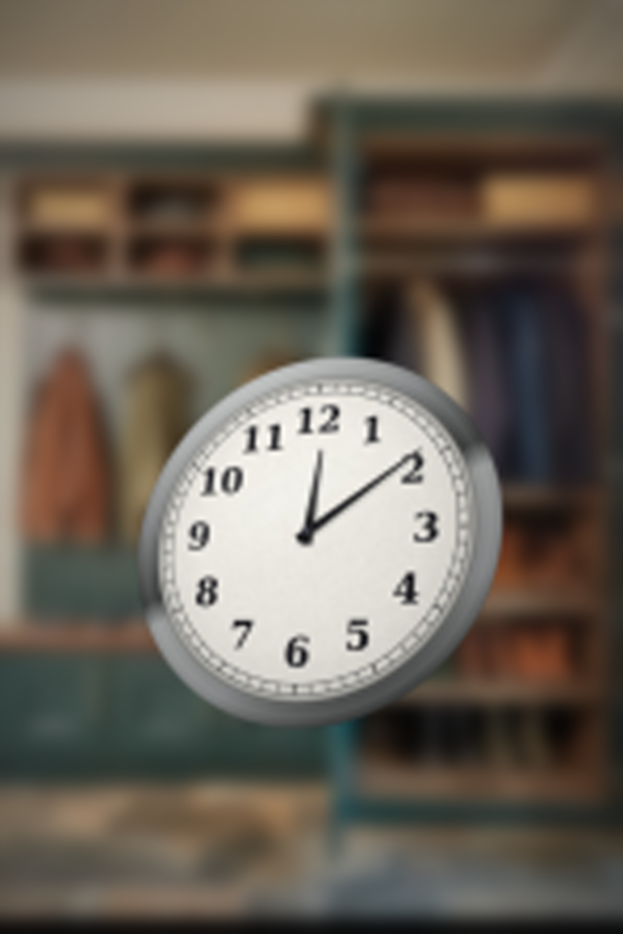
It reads {"hour": 12, "minute": 9}
